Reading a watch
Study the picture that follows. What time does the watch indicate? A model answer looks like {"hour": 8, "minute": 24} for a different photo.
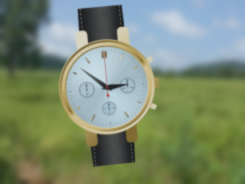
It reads {"hour": 2, "minute": 52}
